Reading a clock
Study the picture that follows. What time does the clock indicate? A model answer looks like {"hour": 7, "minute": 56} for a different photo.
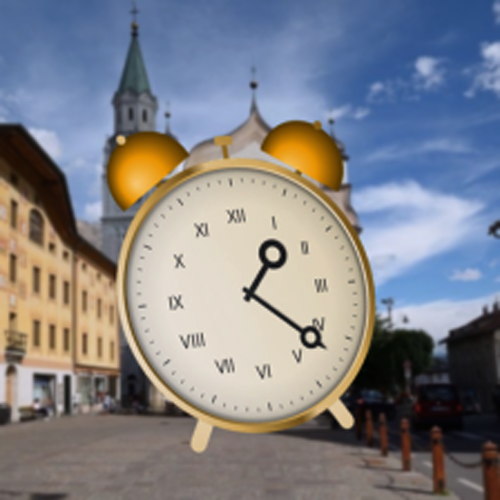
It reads {"hour": 1, "minute": 22}
